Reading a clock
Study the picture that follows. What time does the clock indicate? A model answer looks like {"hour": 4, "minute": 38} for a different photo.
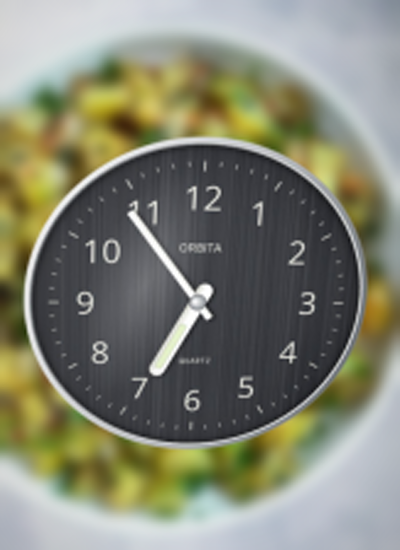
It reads {"hour": 6, "minute": 54}
